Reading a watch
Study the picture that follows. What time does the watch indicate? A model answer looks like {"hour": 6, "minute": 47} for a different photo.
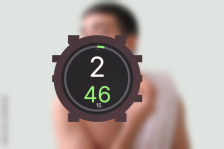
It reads {"hour": 2, "minute": 46}
